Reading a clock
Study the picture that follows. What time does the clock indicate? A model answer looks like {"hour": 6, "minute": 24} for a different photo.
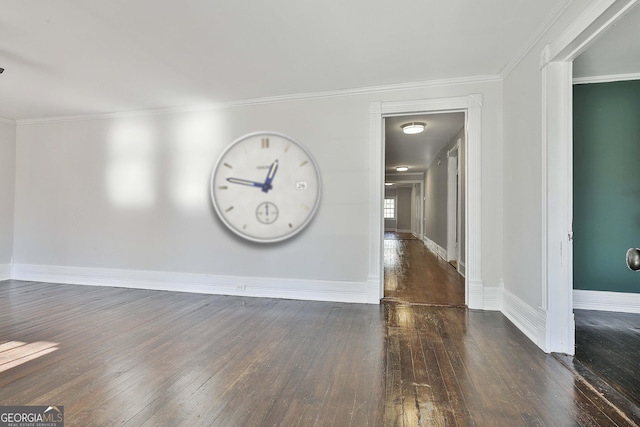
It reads {"hour": 12, "minute": 47}
